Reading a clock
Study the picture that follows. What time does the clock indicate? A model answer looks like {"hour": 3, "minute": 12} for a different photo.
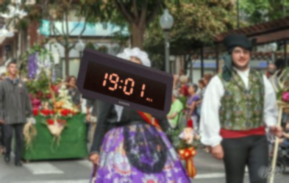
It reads {"hour": 19, "minute": 1}
